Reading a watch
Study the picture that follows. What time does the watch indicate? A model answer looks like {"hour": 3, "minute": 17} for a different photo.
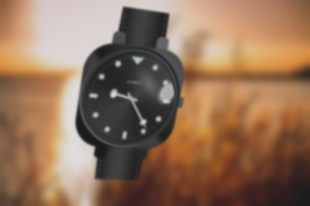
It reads {"hour": 9, "minute": 24}
